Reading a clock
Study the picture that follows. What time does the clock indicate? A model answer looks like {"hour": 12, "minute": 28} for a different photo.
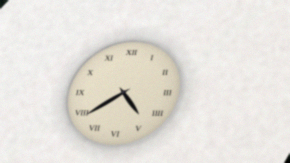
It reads {"hour": 4, "minute": 39}
